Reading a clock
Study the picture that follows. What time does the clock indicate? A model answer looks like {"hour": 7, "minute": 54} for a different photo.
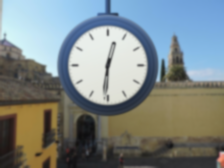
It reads {"hour": 12, "minute": 31}
